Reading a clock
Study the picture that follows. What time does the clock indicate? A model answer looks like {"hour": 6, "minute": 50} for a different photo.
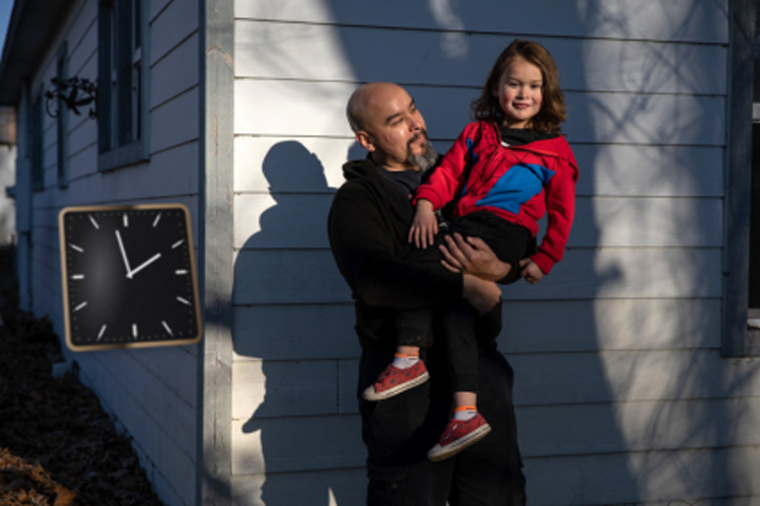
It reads {"hour": 1, "minute": 58}
